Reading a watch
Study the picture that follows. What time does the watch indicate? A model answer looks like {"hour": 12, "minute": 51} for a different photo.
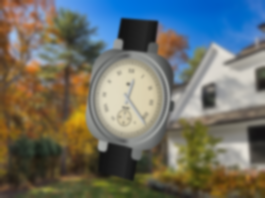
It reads {"hour": 12, "minute": 22}
